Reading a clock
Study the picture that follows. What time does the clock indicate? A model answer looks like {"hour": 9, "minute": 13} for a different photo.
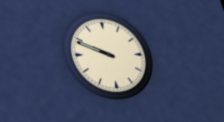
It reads {"hour": 9, "minute": 49}
